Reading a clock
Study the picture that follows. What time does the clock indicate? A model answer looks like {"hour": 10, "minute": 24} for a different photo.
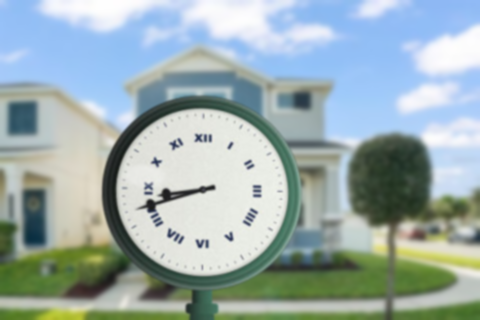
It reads {"hour": 8, "minute": 42}
